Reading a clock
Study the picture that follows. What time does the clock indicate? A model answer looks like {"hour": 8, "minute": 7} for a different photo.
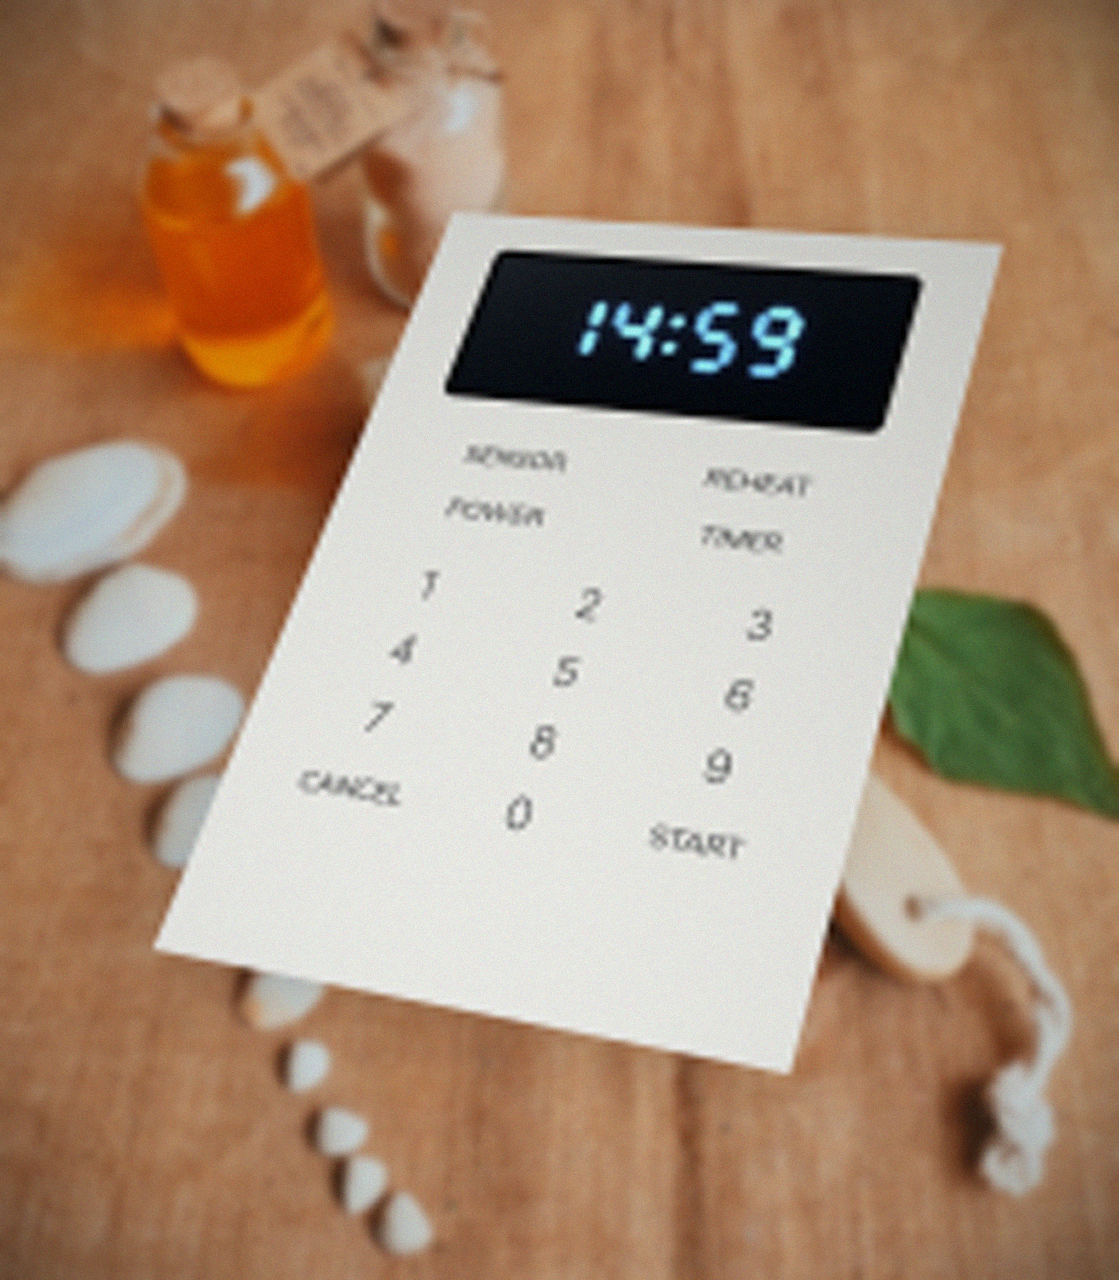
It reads {"hour": 14, "minute": 59}
